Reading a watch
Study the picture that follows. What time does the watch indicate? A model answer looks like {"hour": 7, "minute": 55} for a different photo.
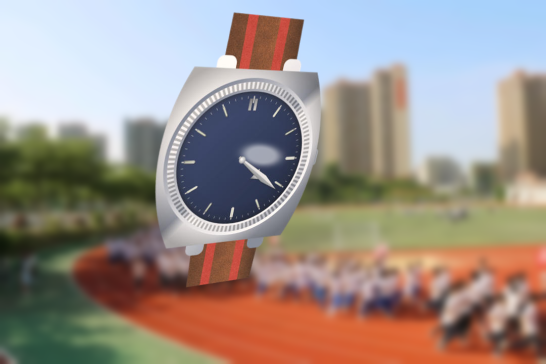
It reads {"hour": 4, "minute": 21}
